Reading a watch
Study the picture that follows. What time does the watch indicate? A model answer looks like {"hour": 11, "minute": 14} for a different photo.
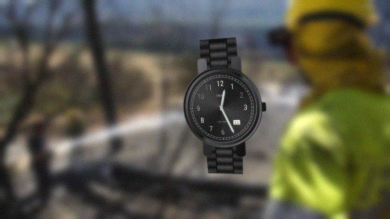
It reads {"hour": 12, "minute": 26}
